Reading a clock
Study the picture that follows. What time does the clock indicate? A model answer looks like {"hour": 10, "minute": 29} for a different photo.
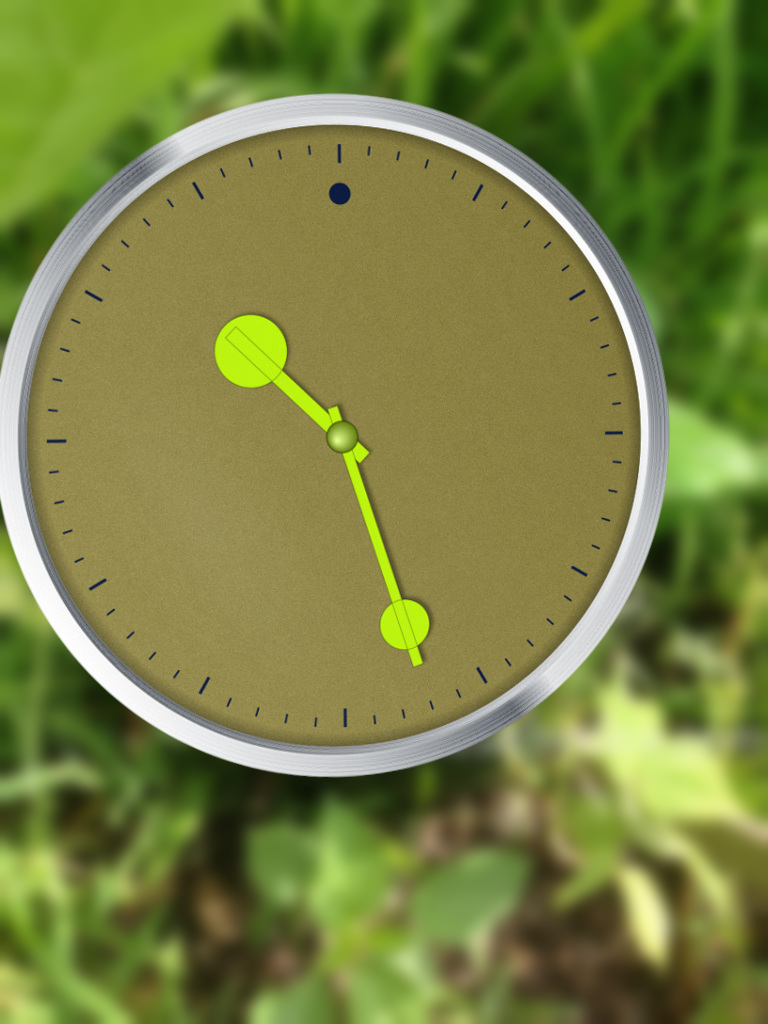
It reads {"hour": 10, "minute": 27}
